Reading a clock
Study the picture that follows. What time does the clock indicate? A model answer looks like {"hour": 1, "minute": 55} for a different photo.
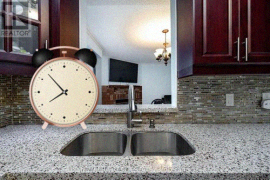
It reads {"hour": 7, "minute": 53}
